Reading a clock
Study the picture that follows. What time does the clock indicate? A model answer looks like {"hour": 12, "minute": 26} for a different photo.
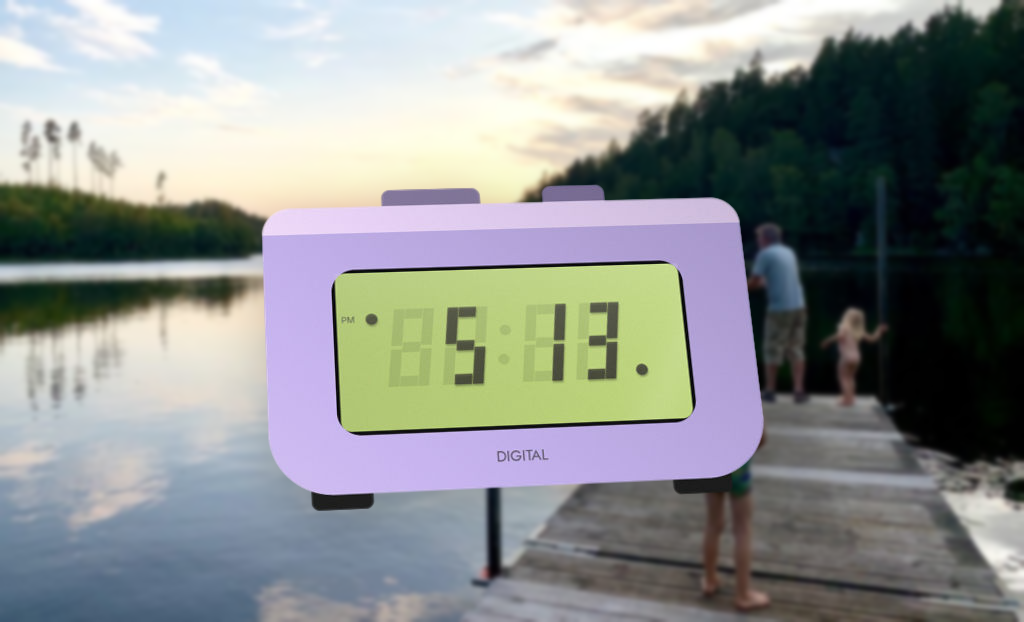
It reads {"hour": 5, "minute": 13}
